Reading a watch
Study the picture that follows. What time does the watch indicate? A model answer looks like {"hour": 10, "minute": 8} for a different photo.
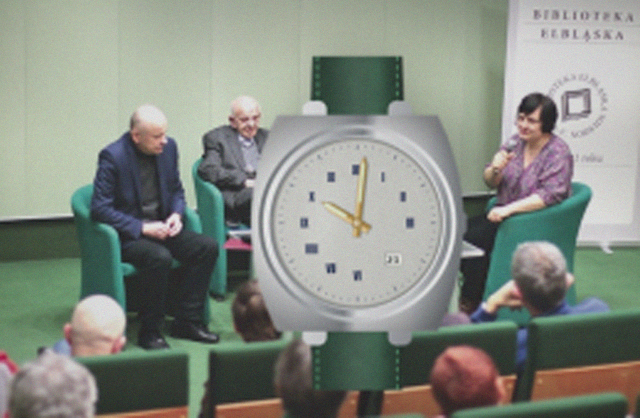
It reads {"hour": 10, "minute": 1}
